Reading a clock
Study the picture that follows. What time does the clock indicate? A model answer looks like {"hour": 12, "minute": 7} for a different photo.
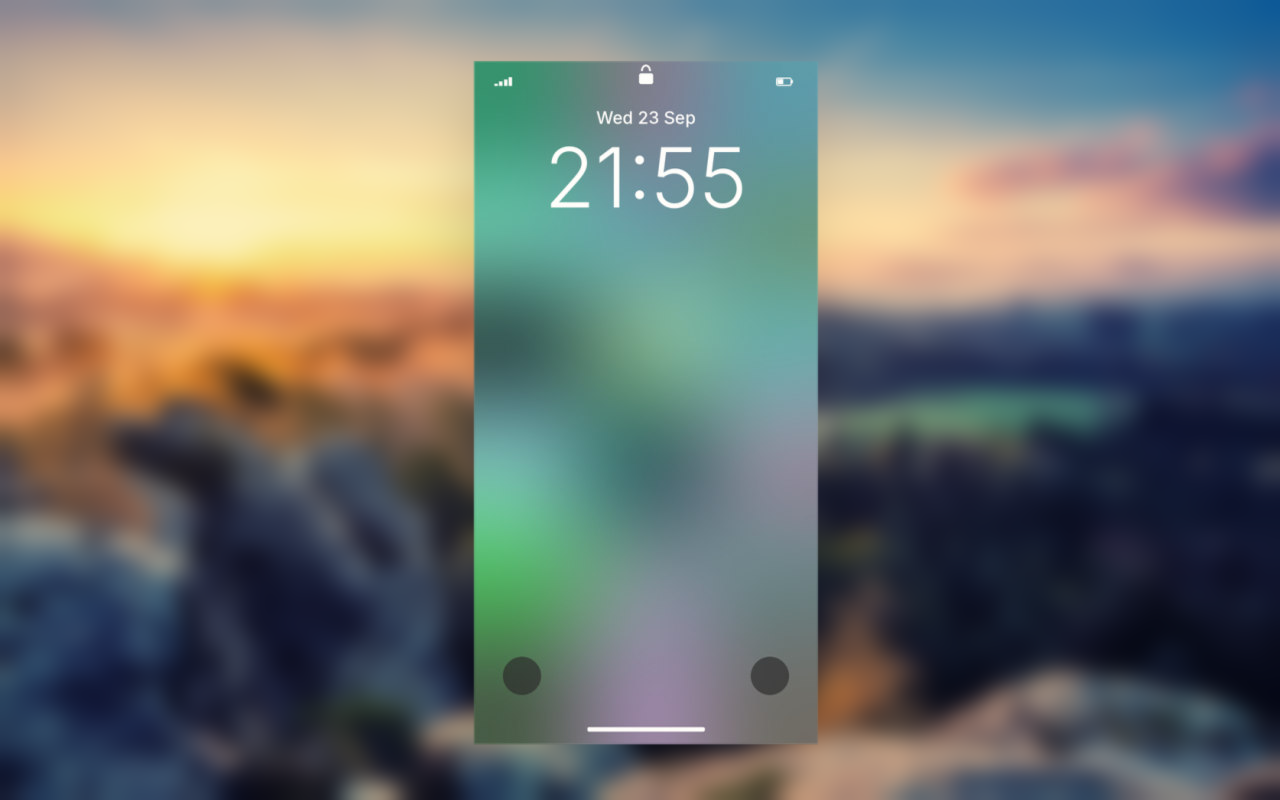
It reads {"hour": 21, "minute": 55}
